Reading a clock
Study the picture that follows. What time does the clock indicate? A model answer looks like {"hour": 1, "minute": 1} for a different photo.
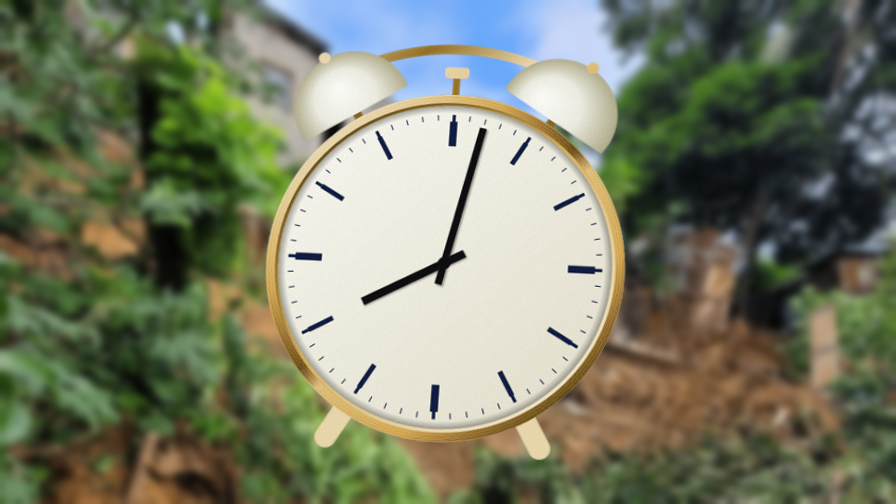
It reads {"hour": 8, "minute": 2}
